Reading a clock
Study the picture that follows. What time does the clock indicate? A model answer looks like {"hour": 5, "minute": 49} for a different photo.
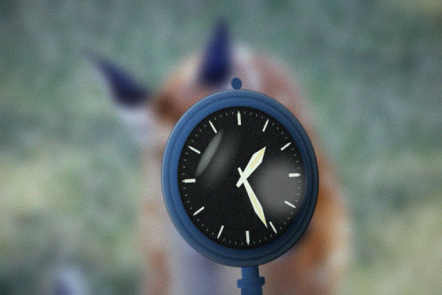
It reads {"hour": 1, "minute": 26}
